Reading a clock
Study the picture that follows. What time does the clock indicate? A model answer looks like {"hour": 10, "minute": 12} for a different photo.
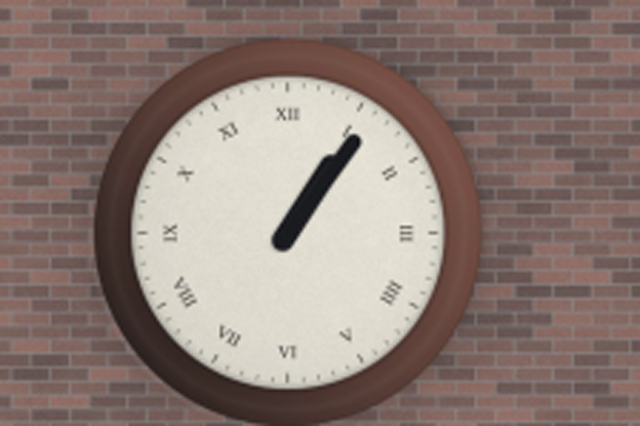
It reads {"hour": 1, "minute": 6}
